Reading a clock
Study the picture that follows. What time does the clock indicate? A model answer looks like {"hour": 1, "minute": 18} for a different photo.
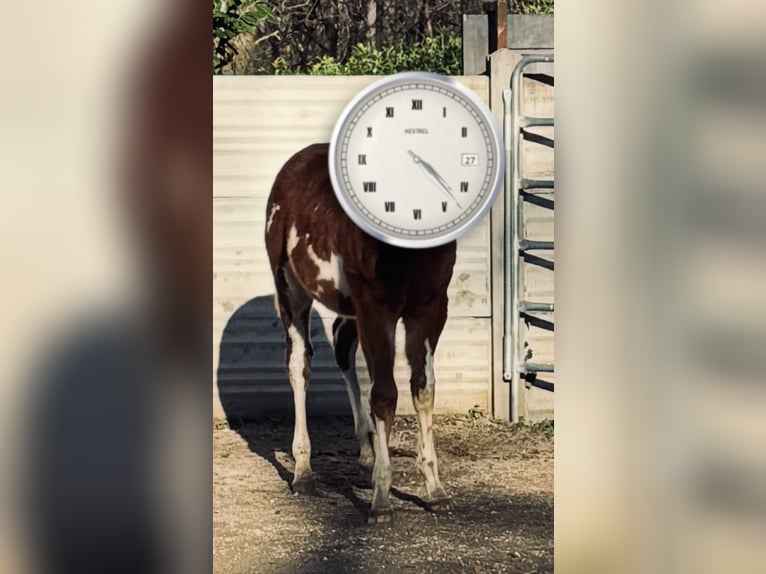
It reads {"hour": 4, "minute": 23}
